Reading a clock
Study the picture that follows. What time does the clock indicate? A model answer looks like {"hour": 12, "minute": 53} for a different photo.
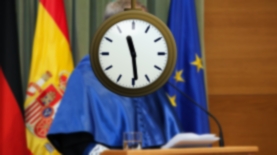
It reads {"hour": 11, "minute": 29}
